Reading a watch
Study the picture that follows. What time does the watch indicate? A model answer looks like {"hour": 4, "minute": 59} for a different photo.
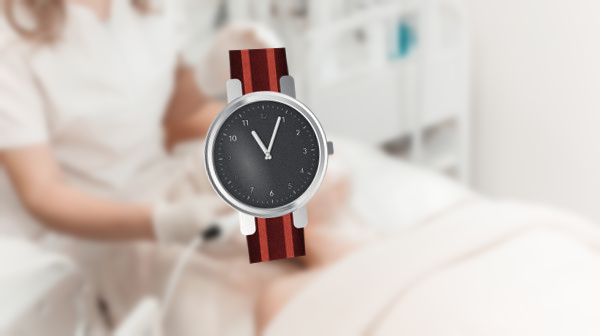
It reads {"hour": 11, "minute": 4}
